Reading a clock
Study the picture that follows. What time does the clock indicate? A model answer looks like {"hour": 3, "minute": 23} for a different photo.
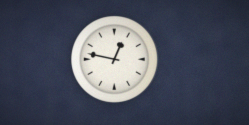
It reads {"hour": 12, "minute": 47}
